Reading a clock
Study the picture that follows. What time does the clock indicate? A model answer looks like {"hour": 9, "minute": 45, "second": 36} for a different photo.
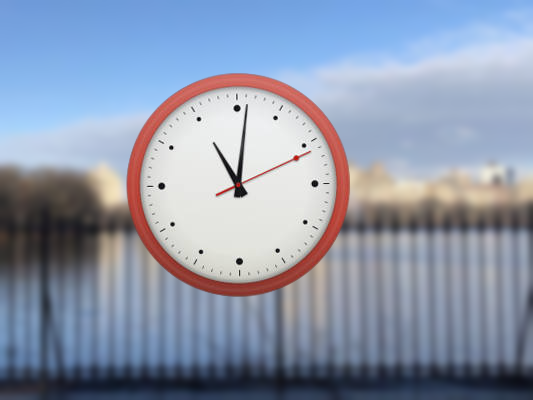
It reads {"hour": 11, "minute": 1, "second": 11}
